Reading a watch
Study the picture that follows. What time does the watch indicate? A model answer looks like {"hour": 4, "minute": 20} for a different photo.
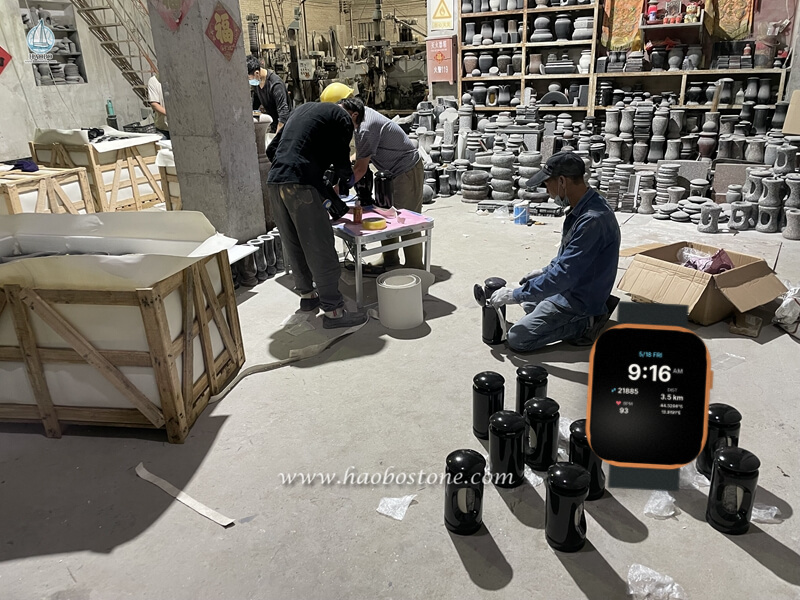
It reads {"hour": 9, "minute": 16}
